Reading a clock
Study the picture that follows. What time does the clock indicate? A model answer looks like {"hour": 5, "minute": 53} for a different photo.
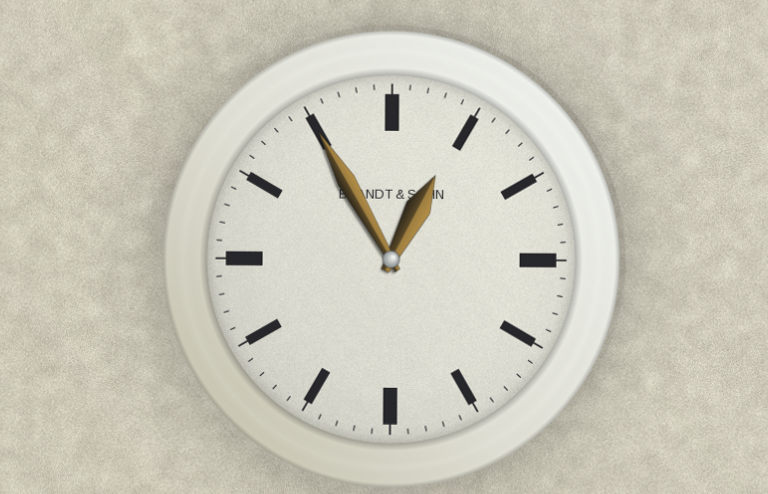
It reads {"hour": 12, "minute": 55}
